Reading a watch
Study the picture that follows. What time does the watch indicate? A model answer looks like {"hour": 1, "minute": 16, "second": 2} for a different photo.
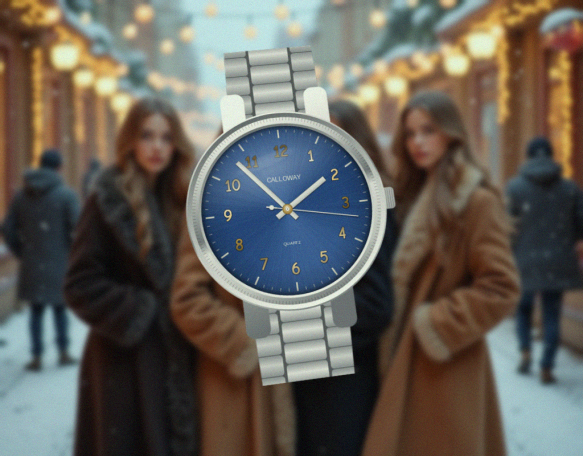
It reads {"hour": 1, "minute": 53, "second": 17}
